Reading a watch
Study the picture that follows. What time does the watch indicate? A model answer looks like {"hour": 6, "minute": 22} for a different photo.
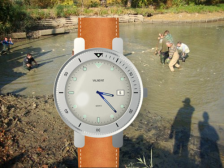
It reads {"hour": 3, "minute": 23}
